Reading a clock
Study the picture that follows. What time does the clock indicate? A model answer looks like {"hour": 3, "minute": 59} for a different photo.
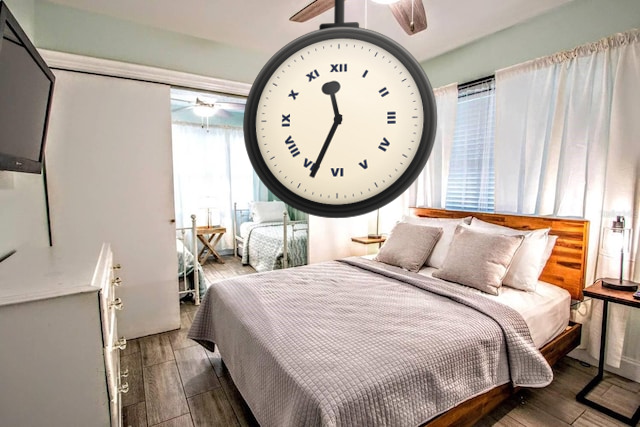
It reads {"hour": 11, "minute": 34}
